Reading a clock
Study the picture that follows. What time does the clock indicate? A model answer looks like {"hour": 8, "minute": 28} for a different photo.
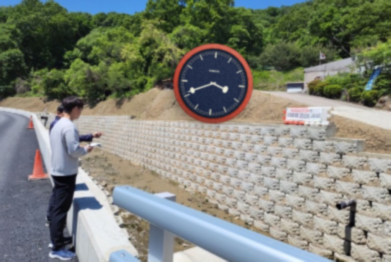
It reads {"hour": 3, "minute": 41}
